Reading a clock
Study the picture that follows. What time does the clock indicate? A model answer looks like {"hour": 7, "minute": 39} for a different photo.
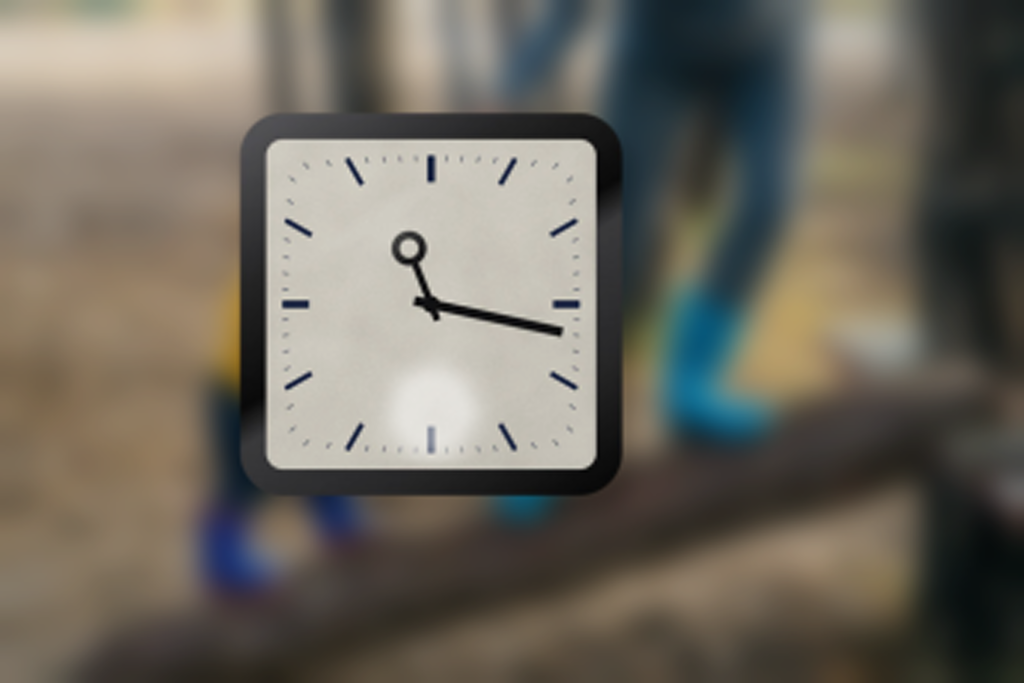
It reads {"hour": 11, "minute": 17}
